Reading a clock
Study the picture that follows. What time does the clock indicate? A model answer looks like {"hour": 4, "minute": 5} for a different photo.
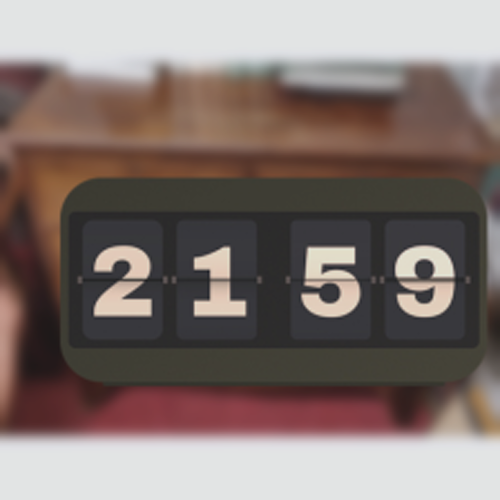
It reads {"hour": 21, "minute": 59}
